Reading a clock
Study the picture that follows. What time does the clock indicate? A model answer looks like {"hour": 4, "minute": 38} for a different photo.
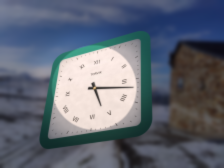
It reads {"hour": 5, "minute": 17}
